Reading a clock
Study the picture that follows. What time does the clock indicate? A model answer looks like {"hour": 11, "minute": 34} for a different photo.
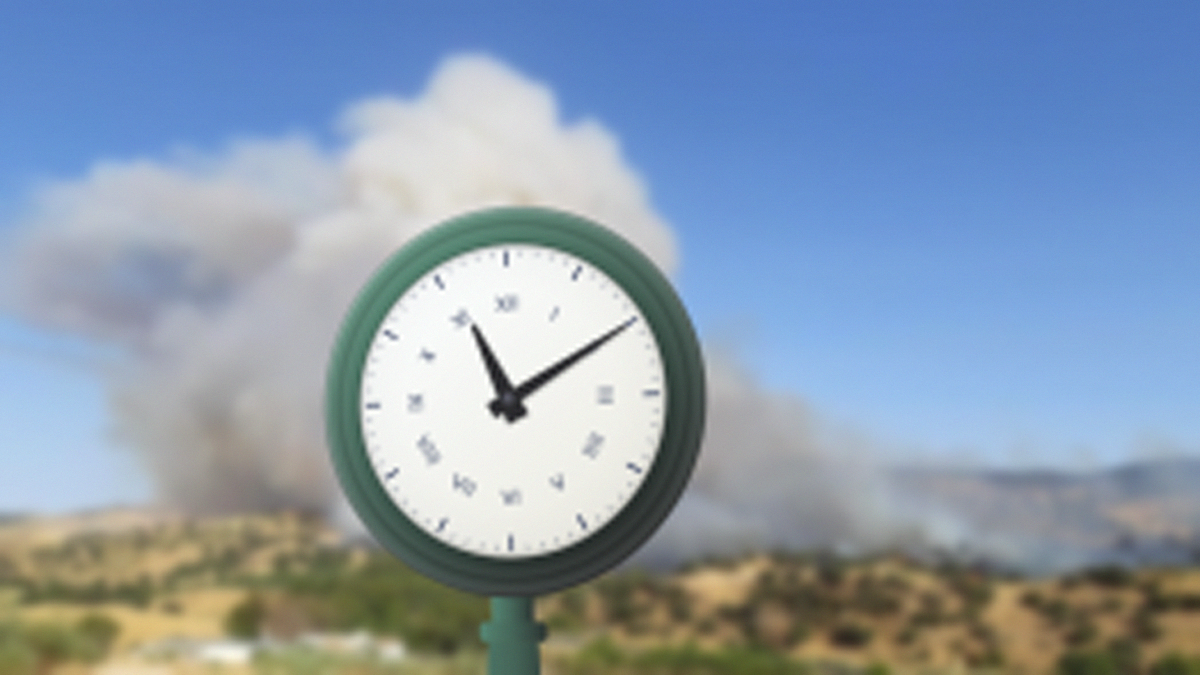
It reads {"hour": 11, "minute": 10}
